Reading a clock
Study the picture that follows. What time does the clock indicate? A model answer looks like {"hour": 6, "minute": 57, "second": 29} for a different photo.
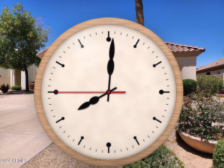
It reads {"hour": 8, "minute": 0, "second": 45}
